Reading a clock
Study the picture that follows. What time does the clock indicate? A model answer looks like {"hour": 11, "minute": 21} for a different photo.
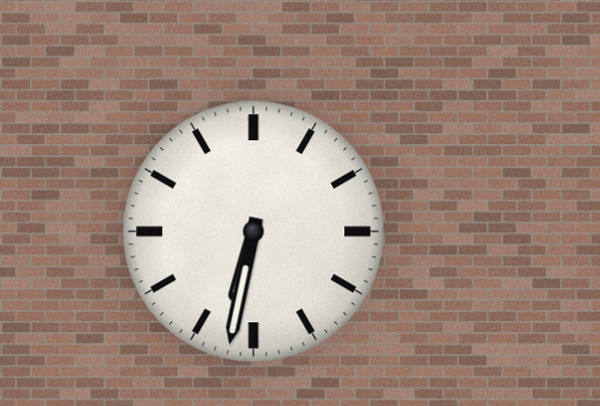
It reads {"hour": 6, "minute": 32}
